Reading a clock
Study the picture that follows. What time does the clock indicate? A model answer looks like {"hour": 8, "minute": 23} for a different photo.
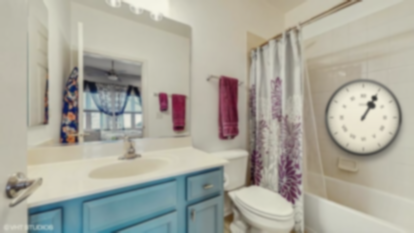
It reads {"hour": 1, "minute": 5}
